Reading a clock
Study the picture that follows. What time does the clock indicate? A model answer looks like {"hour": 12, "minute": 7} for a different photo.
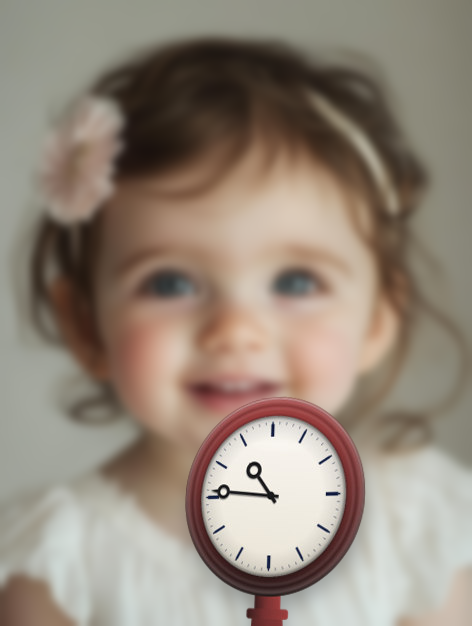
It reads {"hour": 10, "minute": 46}
